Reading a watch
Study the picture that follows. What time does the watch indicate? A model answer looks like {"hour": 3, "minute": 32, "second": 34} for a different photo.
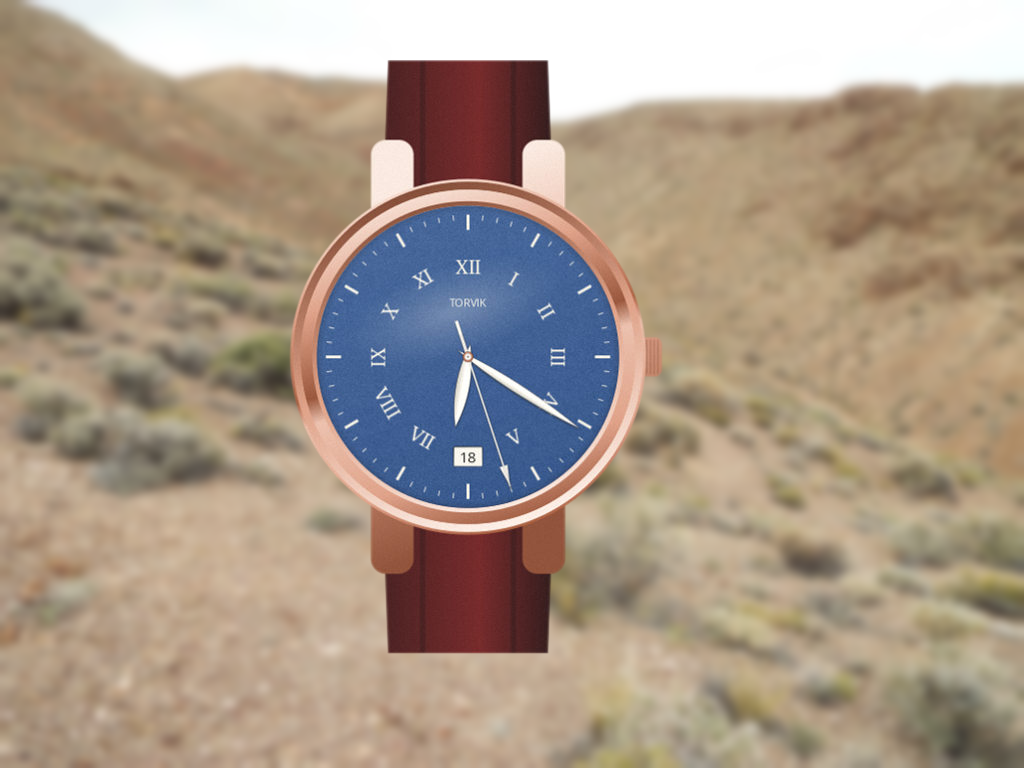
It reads {"hour": 6, "minute": 20, "second": 27}
